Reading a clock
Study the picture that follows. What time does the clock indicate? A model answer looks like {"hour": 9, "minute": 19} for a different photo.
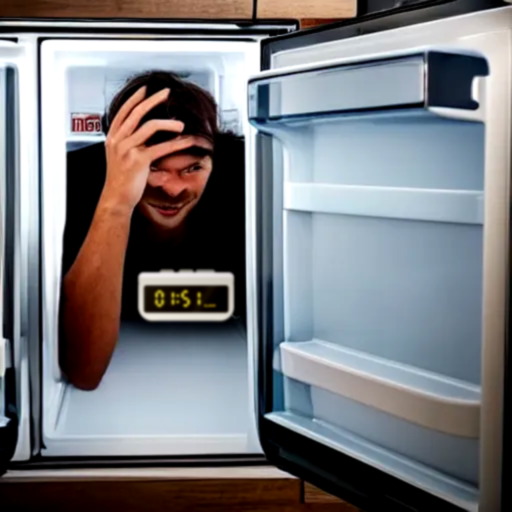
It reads {"hour": 1, "minute": 51}
